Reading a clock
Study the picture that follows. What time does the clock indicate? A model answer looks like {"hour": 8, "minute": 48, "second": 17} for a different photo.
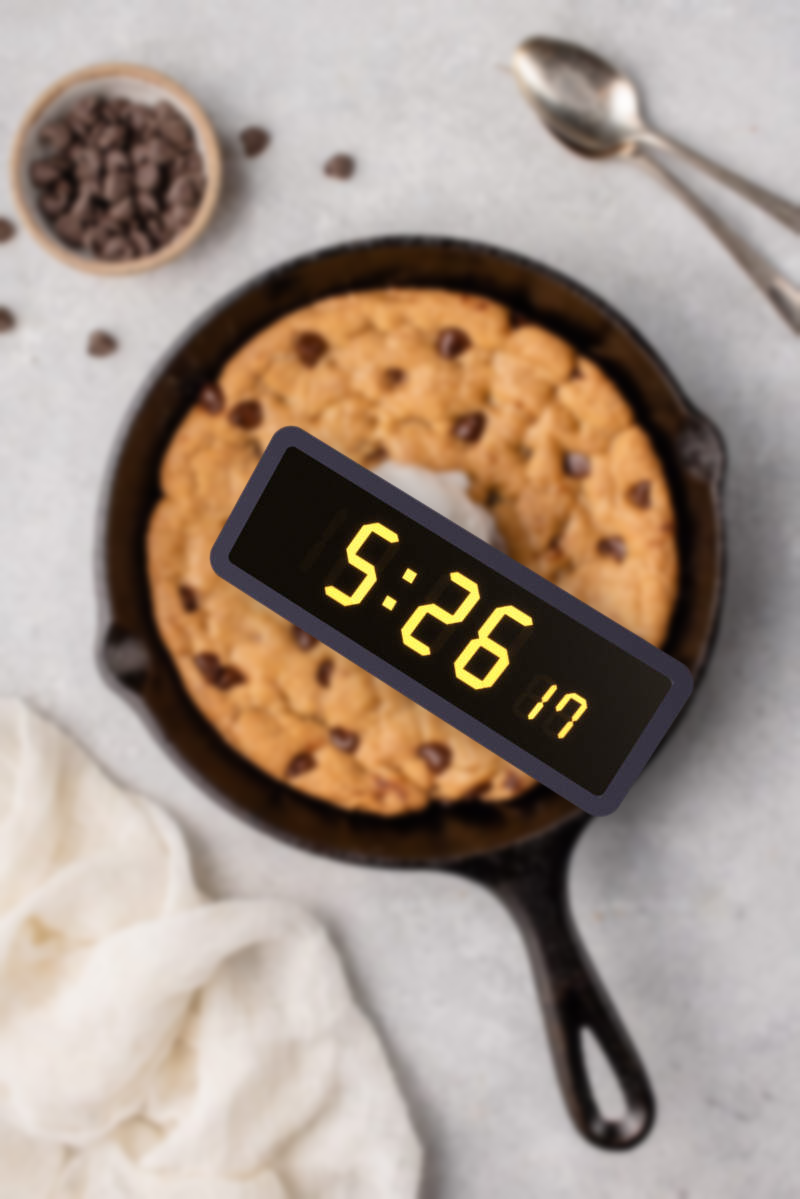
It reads {"hour": 5, "minute": 26, "second": 17}
